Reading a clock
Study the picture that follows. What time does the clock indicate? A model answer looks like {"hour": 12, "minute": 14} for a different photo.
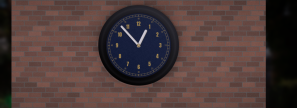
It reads {"hour": 12, "minute": 53}
